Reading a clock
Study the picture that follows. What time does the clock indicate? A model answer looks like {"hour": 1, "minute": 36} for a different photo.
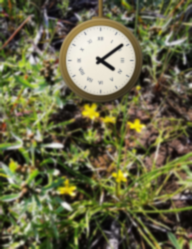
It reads {"hour": 4, "minute": 9}
